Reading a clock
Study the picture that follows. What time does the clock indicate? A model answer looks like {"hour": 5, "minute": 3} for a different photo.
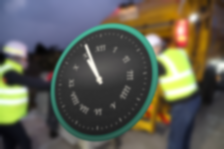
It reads {"hour": 10, "minute": 56}
